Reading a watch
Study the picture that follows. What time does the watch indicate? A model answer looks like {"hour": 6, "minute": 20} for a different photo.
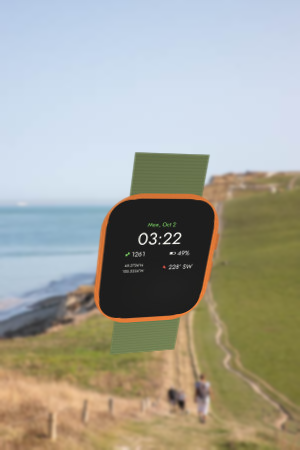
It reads {"hour": 3, "minute": 22}
